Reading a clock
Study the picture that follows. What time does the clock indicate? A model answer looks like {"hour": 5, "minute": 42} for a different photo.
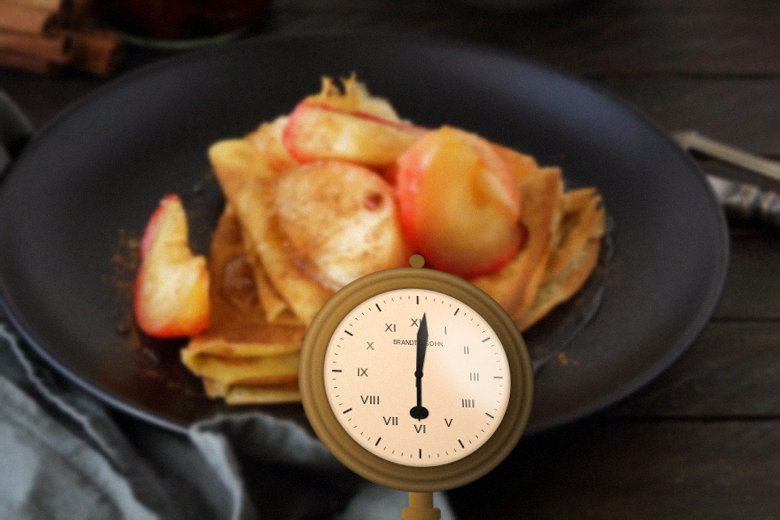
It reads {"hour": 6, "minute": 1}
